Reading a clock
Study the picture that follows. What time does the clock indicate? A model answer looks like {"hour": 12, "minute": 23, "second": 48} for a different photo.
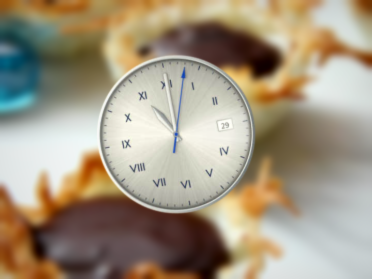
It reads {"hour": 11, "minute": 0, "second": 3}
